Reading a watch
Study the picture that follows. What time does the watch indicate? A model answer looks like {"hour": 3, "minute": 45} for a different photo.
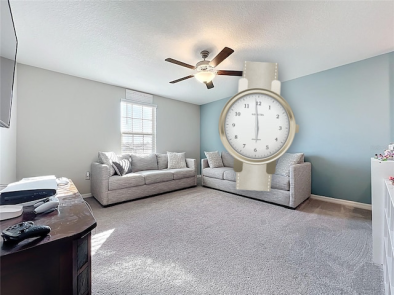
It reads {"hour": 5, "minute": 59}
